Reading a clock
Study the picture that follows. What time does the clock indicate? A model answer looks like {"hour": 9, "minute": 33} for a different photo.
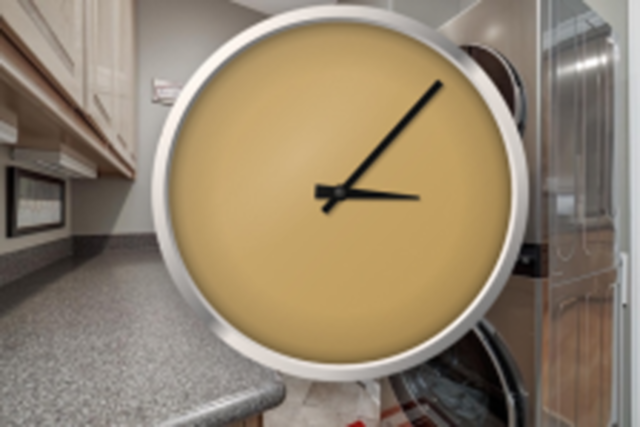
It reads {"hour": 3, "minute": 7}
